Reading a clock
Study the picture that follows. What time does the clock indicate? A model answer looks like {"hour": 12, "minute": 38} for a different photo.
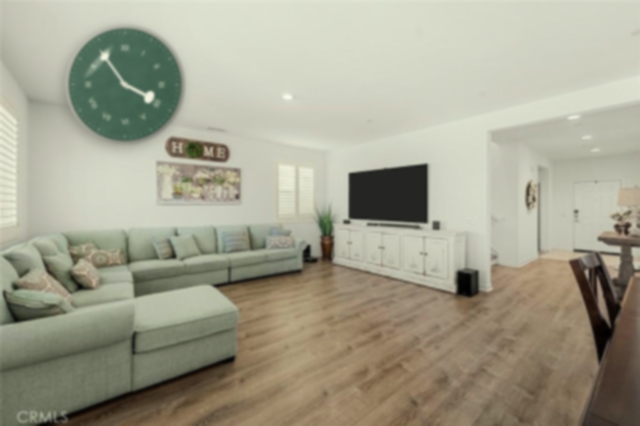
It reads {"hour": 3, "minute": 54}
